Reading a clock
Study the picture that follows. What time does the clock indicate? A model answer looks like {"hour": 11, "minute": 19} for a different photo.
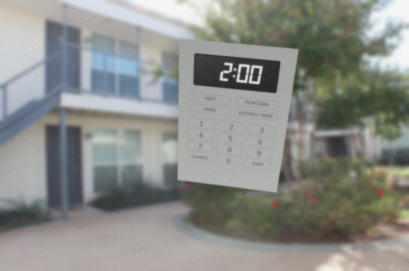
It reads {"hour": 2, "minute": 0}
